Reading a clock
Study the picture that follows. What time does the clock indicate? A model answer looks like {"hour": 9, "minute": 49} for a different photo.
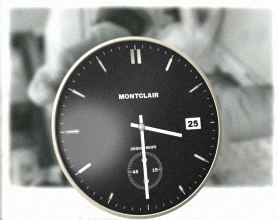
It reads {"hour": 3, "minute": 30}
